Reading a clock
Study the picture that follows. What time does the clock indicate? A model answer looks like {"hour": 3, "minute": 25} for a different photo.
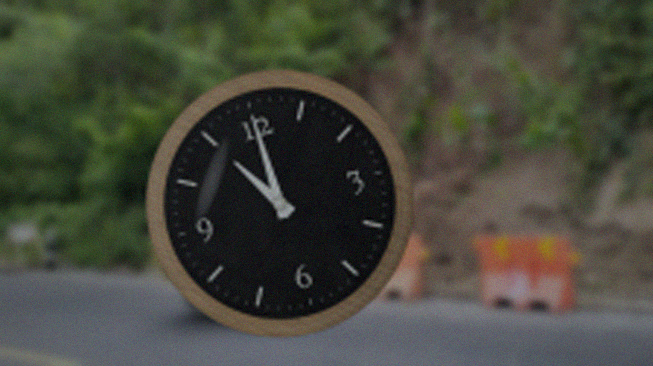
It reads {"hour": 11, "minute": 0}
